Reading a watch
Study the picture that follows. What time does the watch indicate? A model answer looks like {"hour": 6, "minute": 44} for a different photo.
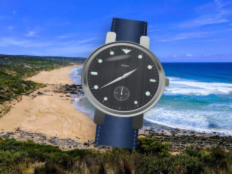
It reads {"hour": 1, "minute": 39}
